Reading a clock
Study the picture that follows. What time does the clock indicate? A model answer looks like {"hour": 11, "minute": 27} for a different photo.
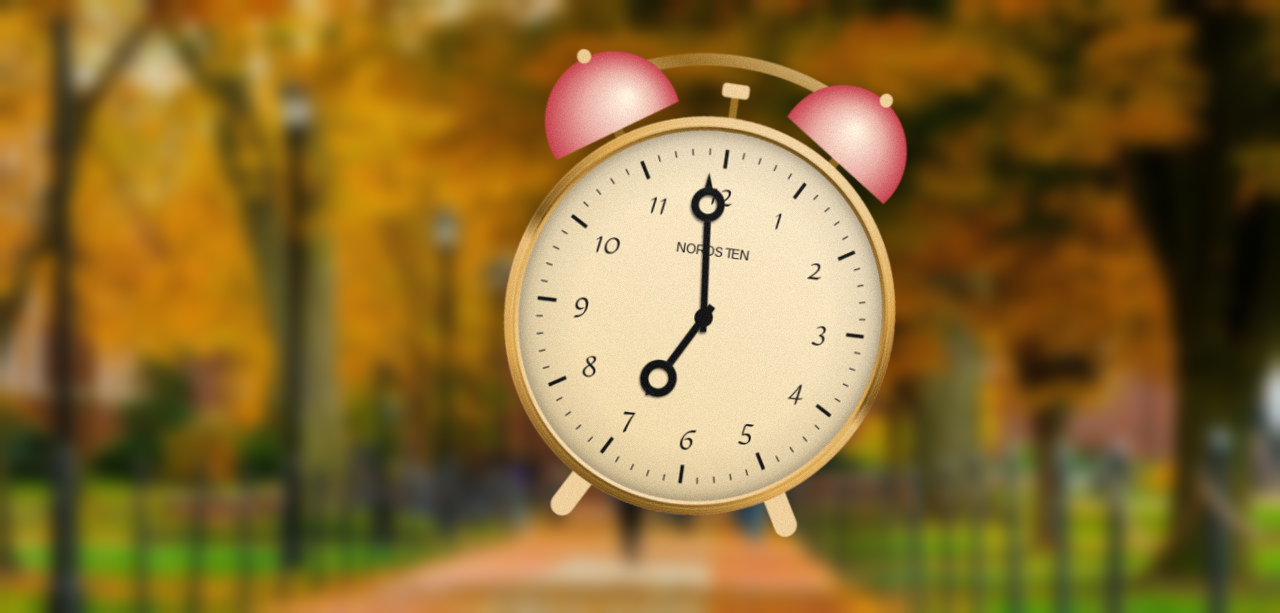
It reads {"hour": 6, "minute": 59}
